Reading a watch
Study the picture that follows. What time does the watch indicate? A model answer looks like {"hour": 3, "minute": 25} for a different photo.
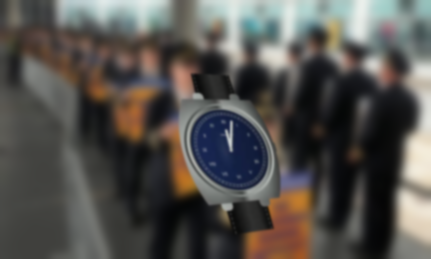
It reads {"hour": 12, "minute": 3}
